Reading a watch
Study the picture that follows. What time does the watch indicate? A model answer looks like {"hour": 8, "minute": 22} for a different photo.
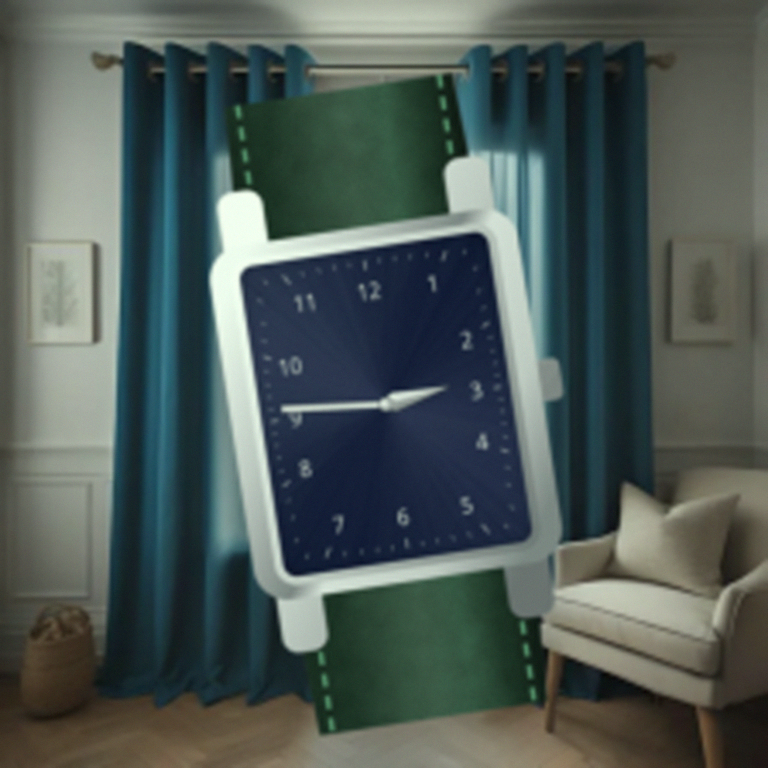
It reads {"hour": 2, "minute": 46}
